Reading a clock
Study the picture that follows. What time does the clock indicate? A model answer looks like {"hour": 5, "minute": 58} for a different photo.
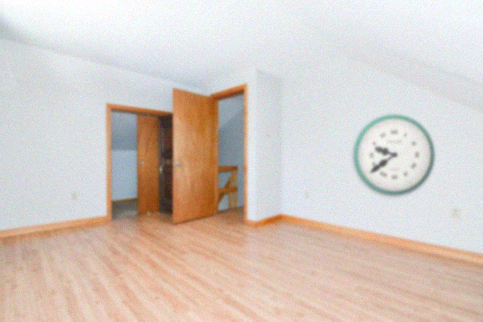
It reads {"hour": 9, "minute": 39}
